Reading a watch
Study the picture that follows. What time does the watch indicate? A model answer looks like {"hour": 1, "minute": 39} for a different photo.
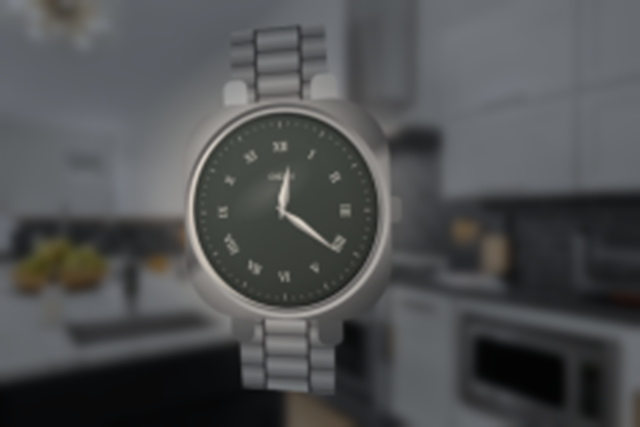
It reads {"hour": 12, "minute": 21}
